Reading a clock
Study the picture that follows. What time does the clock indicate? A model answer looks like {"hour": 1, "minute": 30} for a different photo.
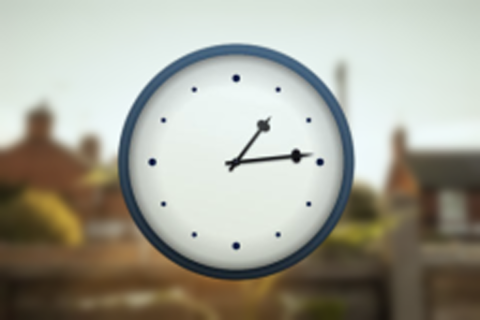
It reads {"hour": 1, "minute": 14}
